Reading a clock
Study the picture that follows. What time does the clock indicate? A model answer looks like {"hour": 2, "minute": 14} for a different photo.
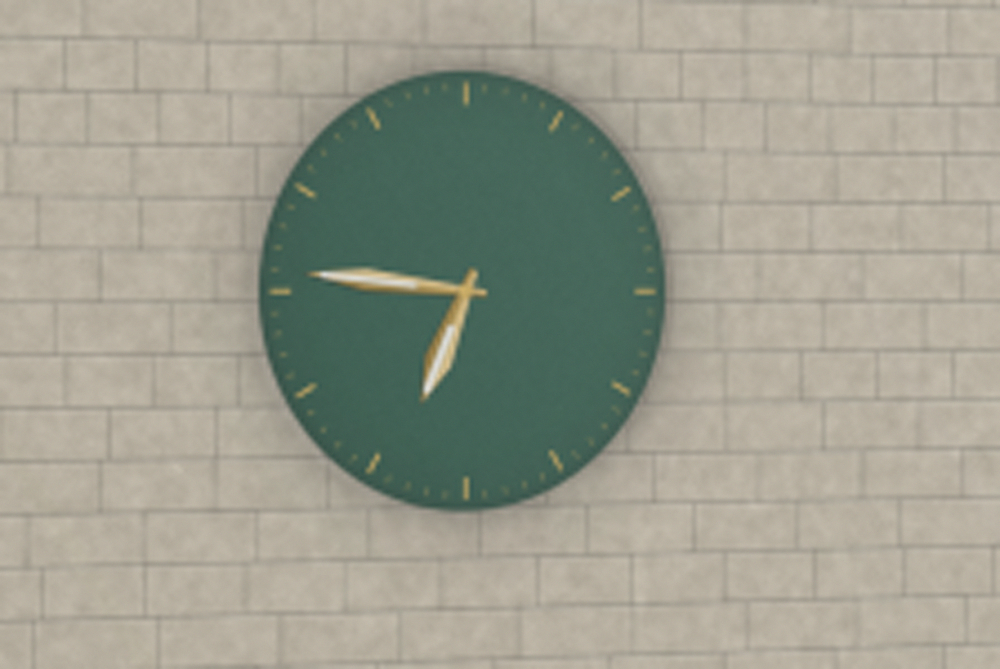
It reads {"hour": 6, "minute": 46}
